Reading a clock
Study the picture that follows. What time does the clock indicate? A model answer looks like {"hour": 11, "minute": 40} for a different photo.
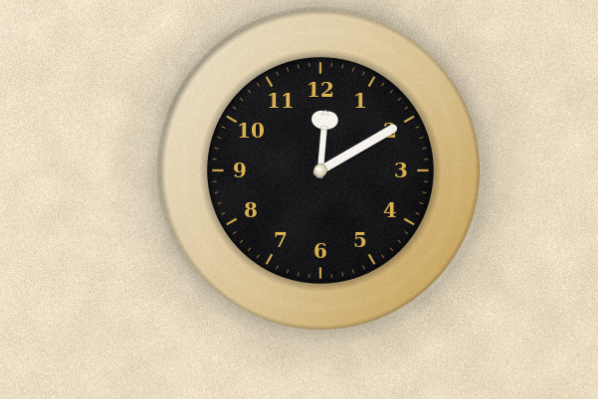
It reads {"hour": 12, "minute": 10}
